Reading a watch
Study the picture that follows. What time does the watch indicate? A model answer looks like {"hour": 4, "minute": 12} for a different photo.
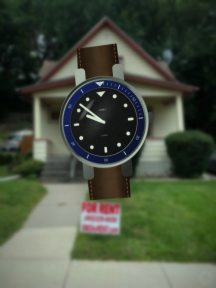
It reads {"hour": 9, "minute": 52}
